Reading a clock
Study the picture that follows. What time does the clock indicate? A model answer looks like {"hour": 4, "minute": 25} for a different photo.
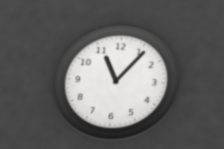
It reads {"hour": 11, "minute": 6}
